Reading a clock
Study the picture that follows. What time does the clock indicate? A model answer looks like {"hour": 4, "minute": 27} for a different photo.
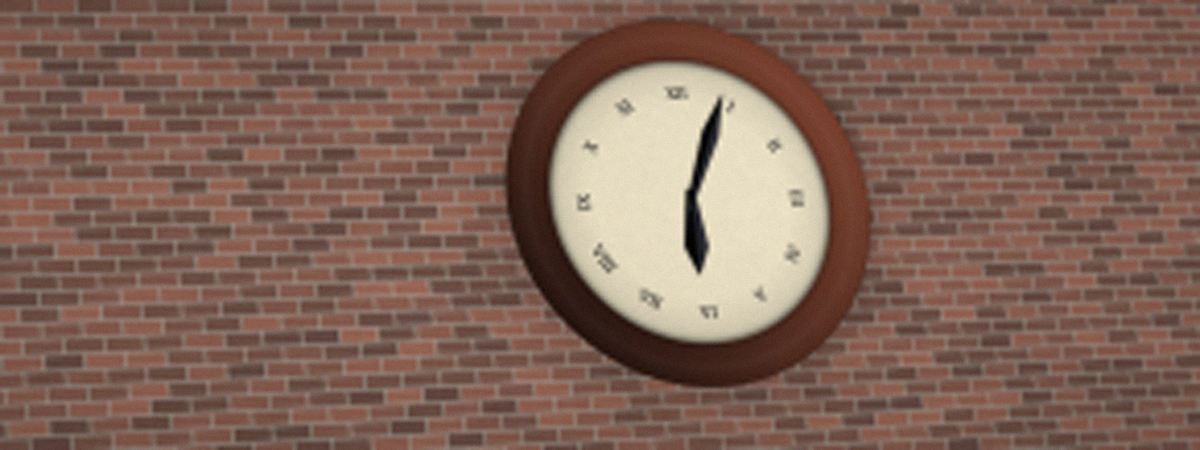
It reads {"hour": 6, "minute": 4}
